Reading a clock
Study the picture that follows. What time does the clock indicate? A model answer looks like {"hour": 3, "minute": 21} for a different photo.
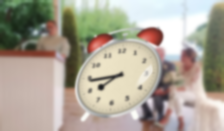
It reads {"hour": 7, "minute": 44}
